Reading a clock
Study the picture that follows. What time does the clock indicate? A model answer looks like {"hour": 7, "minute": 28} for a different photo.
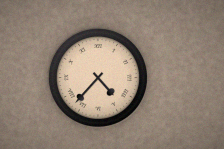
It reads {"hour": 4, "minute": 37}
